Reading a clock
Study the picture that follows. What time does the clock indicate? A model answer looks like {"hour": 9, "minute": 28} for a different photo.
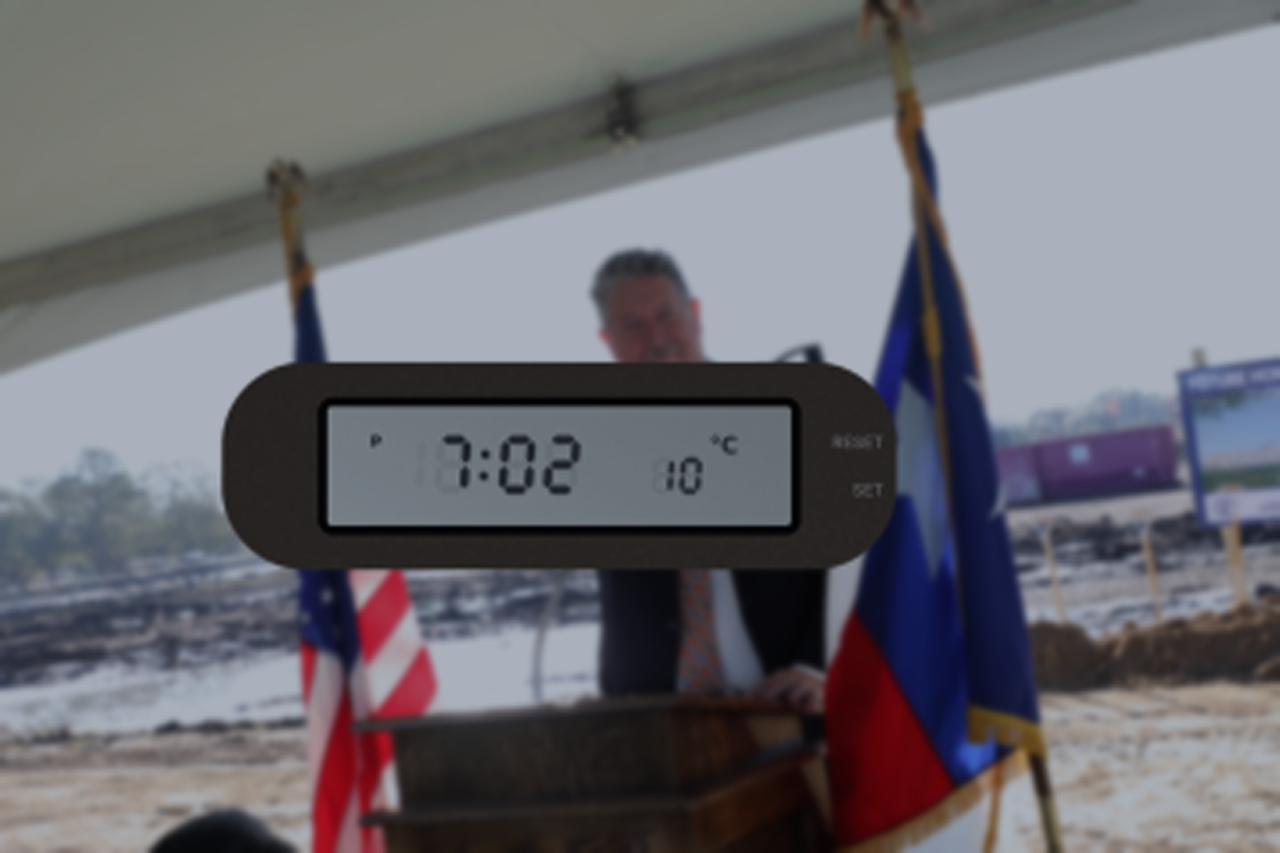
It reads {"hour": 7, "minute": 2}
